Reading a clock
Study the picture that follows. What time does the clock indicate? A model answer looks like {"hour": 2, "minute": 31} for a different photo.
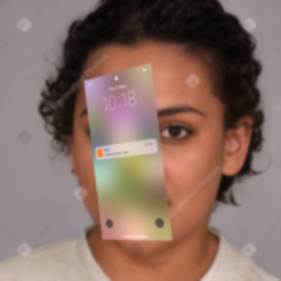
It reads {"hour": 10, "minute": 18}
